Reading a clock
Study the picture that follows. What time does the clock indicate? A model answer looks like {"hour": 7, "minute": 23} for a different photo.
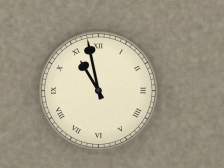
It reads {"hour": 10, "minute": 58}
